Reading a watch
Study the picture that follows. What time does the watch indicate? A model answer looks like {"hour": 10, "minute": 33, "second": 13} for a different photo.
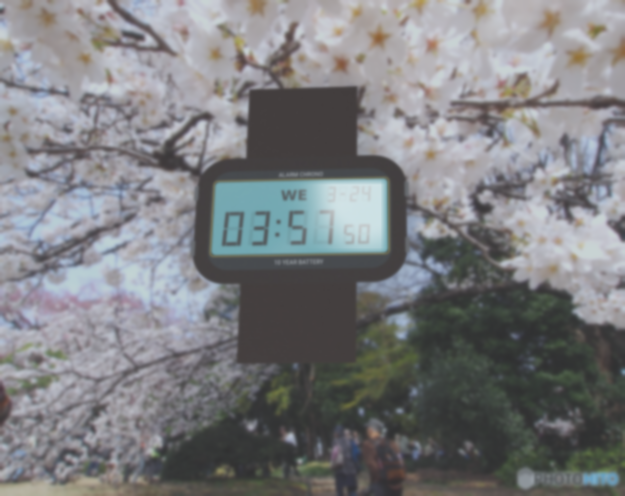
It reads {"hour": 3, "minute": 57, "second": 50}
